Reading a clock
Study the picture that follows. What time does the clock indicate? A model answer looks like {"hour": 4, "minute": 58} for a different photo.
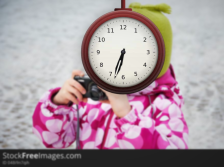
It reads {"hour": 6, "minute": 33}
